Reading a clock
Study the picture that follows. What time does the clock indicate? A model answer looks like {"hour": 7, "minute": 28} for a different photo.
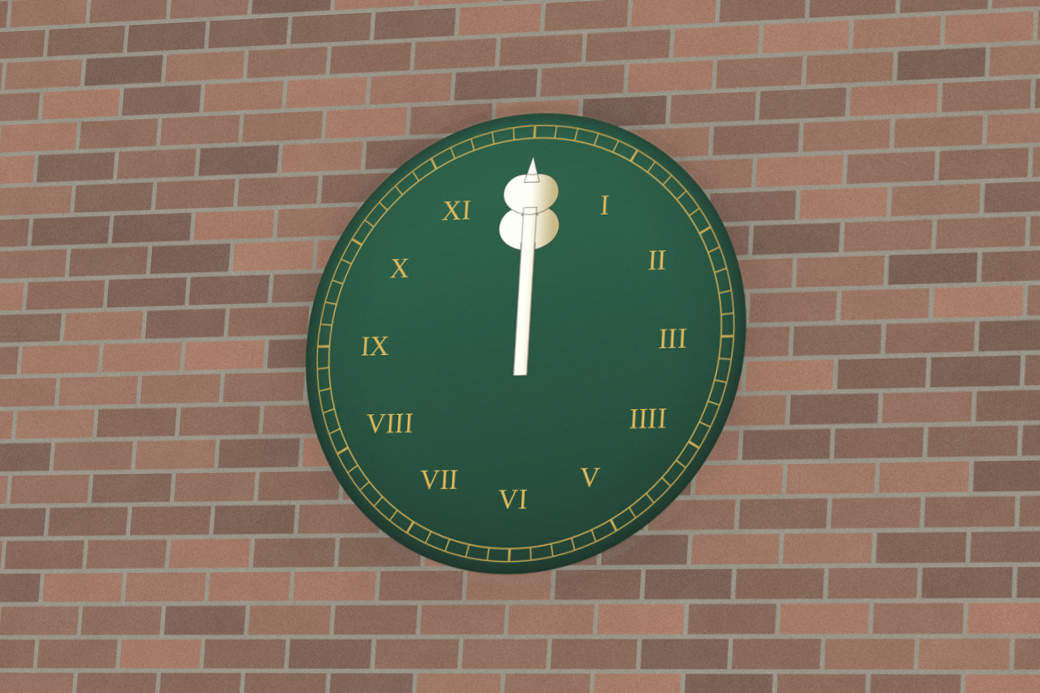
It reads {"hour": 12, "minute": 0}
